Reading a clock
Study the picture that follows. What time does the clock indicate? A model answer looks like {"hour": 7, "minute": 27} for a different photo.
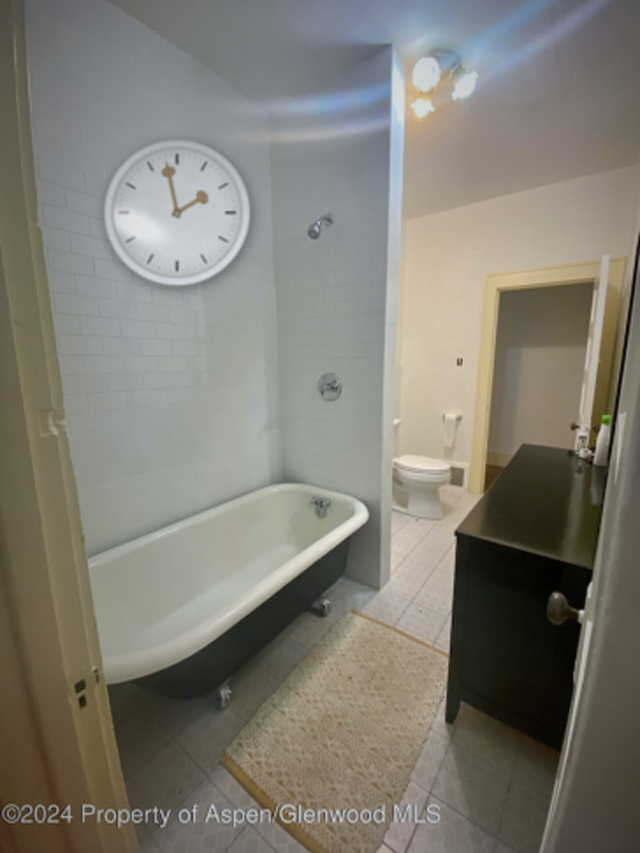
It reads {"hour": 1, "minute": 58}
